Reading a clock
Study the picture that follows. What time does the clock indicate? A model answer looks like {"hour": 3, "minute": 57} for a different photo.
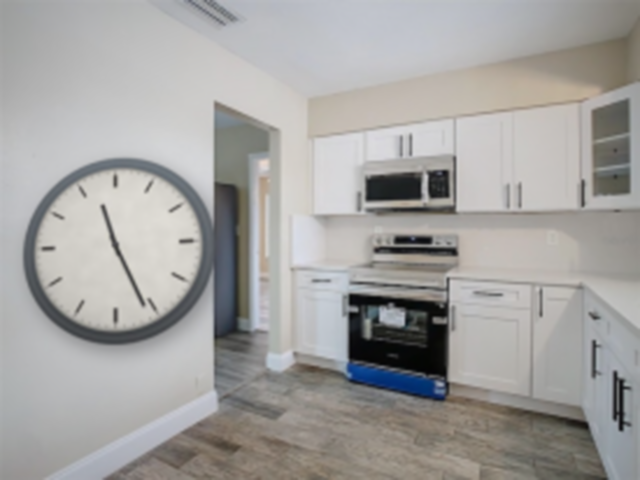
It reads {"hour": 11, "minute": 26}
